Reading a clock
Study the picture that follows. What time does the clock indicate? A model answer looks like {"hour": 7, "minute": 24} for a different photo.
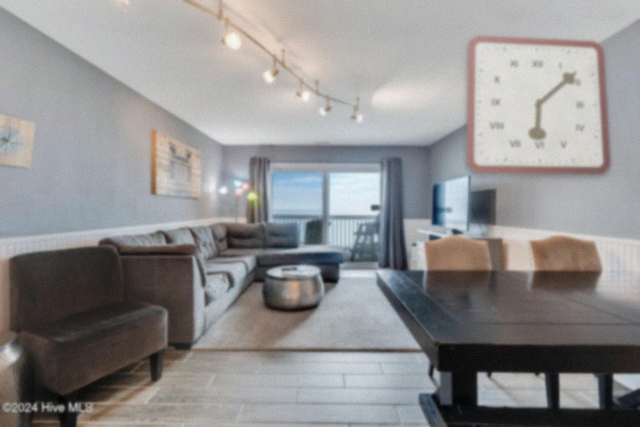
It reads {"hour": 6, "minute": 8}
